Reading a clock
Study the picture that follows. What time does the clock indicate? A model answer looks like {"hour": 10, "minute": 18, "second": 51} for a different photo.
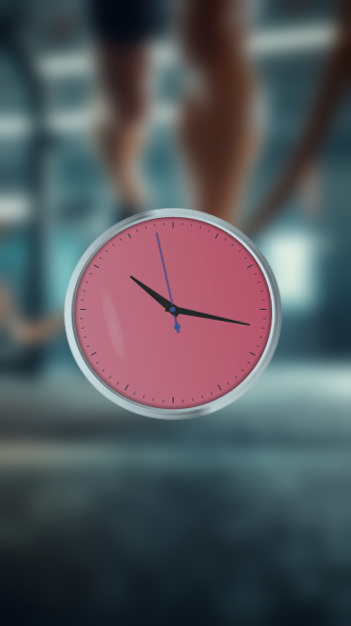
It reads {"hour": 10, "minute": 16, "second": 58}
